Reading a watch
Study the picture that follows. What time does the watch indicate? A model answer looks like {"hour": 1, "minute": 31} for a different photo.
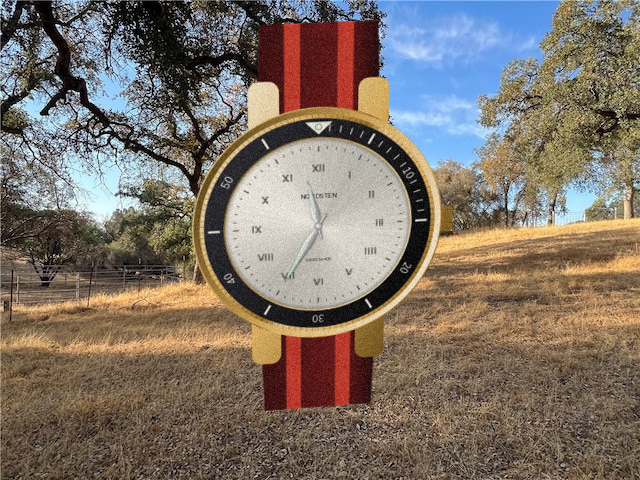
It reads {"hour": 11, "minute": 35}
